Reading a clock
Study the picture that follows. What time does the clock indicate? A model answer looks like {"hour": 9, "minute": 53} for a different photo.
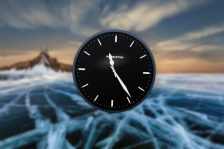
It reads {"hour": 11, "minute": 24}
